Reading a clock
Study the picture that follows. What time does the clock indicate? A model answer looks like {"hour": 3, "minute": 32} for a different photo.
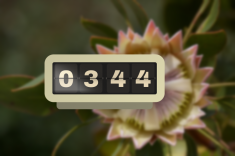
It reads {"hour": 3, "minute": 44}
